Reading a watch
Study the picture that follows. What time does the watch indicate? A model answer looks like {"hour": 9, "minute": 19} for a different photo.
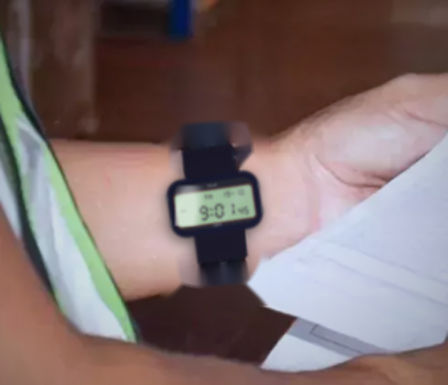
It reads {"hour": 9, "minute": 1}
